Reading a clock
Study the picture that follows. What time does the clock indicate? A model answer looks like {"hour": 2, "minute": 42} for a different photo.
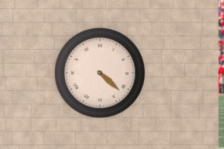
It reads {"hour": 4, "minute": 22}
